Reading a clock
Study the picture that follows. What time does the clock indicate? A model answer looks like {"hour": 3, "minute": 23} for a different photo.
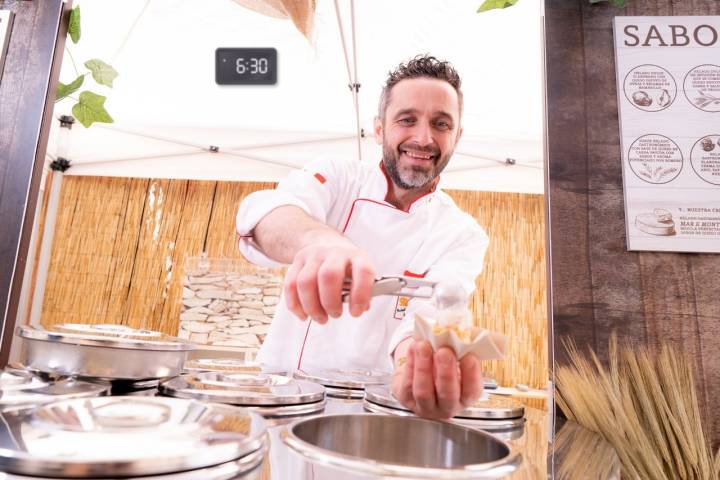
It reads {"hour": 6, "minute": 30}
